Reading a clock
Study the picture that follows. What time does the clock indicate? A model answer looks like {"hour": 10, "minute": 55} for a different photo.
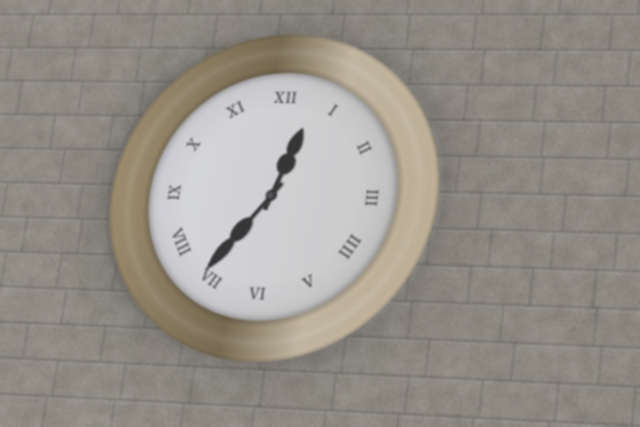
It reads {"hour": 12, "minute": 36}
